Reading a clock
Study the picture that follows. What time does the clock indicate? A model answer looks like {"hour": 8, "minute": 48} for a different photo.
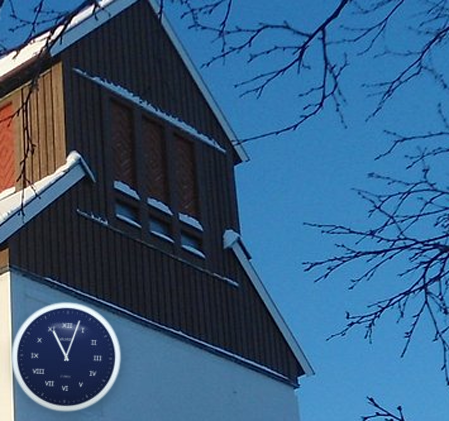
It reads {"hour": 11, "minute": 3}
